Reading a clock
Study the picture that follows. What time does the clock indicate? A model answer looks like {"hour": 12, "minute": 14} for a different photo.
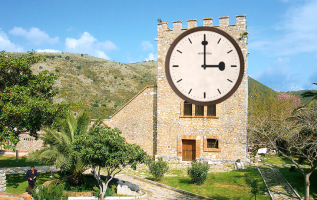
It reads {"hour": 3, "minute": 0}
